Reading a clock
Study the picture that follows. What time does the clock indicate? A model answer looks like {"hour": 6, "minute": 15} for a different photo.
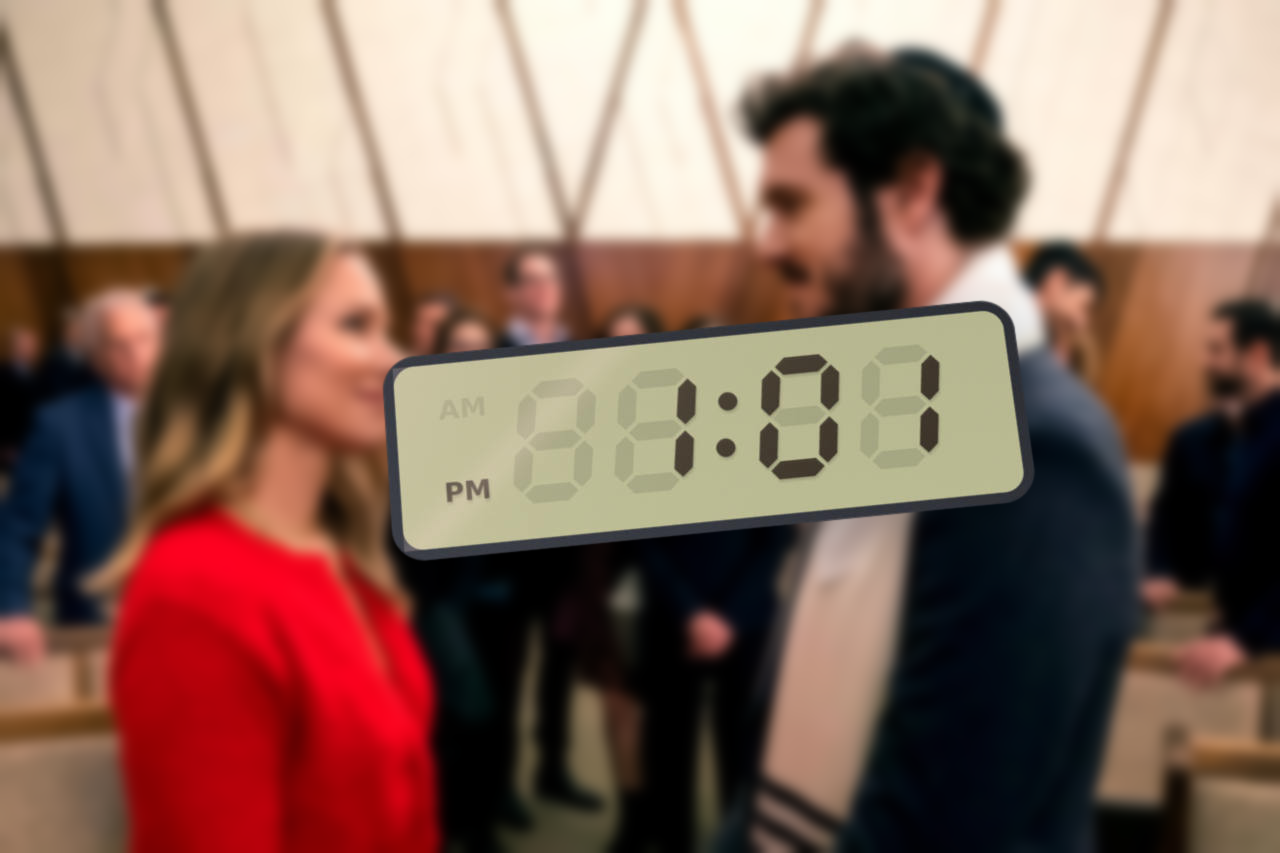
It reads {"hour": 1, "minute": 1}
